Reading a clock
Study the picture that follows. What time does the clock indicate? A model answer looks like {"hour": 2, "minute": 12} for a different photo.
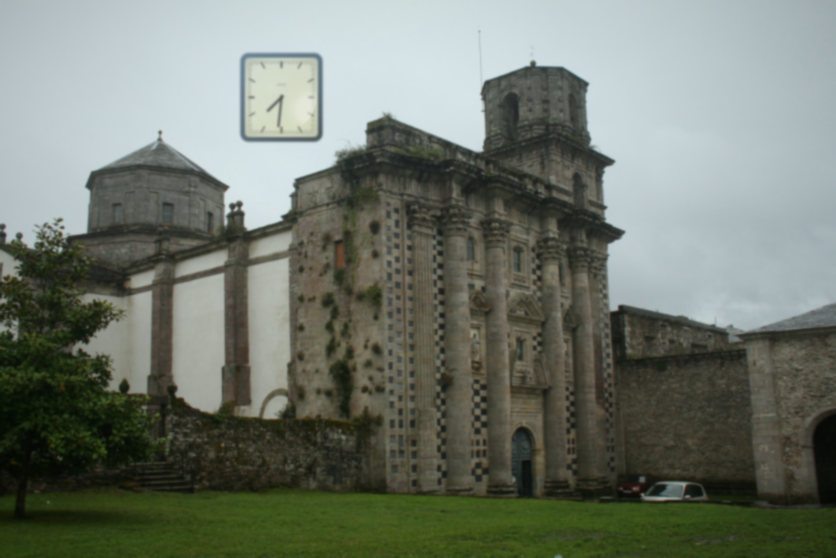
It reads {"hour": 7, "minute": 31}
